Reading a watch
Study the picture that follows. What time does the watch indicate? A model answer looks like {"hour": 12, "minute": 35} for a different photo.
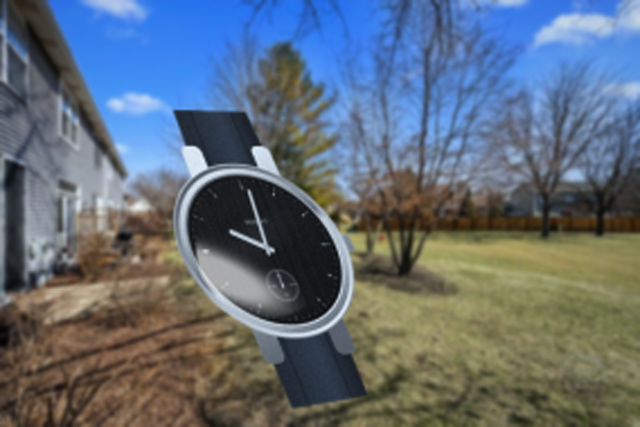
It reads {"hour": 10, "minute": 1}
